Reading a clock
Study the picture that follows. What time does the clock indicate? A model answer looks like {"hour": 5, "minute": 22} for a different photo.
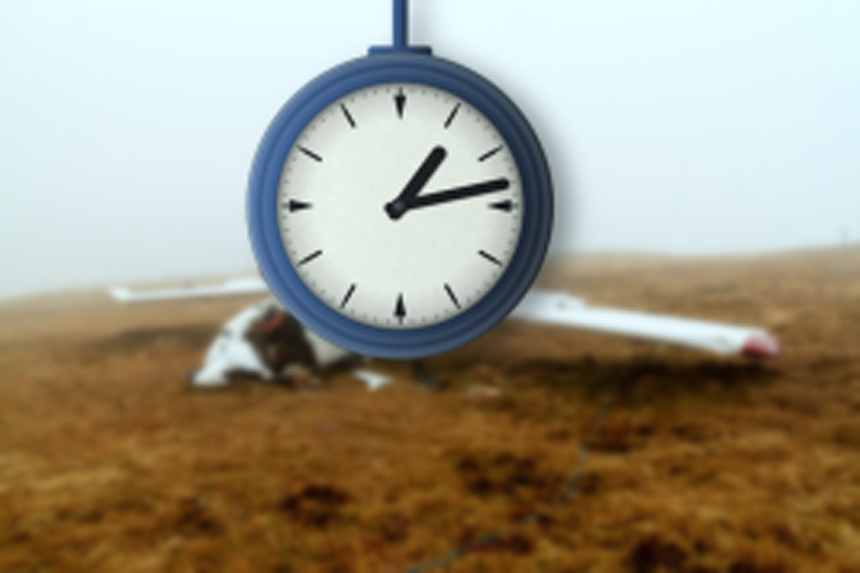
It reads {"hour": 1, "minute": 13}
